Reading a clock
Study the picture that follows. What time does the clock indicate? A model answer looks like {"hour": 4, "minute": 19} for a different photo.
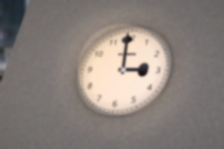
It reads {"hour": 2, "minute": 59}
